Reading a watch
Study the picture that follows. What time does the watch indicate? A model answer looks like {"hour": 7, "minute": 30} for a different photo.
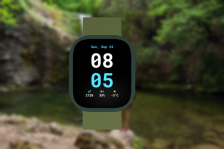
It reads {"hour": 8, "minute": 5}
